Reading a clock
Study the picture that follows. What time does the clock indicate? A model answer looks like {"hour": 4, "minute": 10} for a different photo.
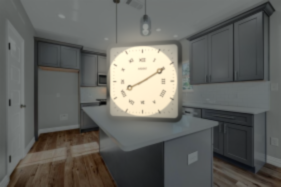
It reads {"hour": 8, "minute": 10}
